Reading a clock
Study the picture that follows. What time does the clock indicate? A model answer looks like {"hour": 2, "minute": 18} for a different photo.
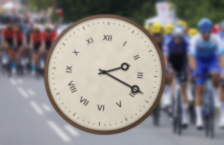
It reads {"hour": 2, "minute": 19}
